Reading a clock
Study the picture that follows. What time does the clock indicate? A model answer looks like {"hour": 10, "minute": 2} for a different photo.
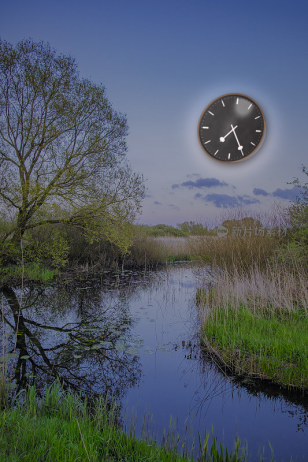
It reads {"hour": 7, "minute": 25}
